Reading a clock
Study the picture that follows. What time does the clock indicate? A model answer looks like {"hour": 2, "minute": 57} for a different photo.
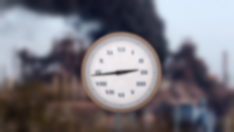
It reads {"hour": 2, "minute": 44}
